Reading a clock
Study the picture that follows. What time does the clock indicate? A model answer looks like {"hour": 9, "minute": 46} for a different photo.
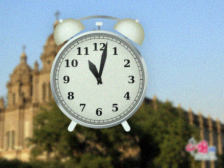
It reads {"hour": 11, "minute": 2}
